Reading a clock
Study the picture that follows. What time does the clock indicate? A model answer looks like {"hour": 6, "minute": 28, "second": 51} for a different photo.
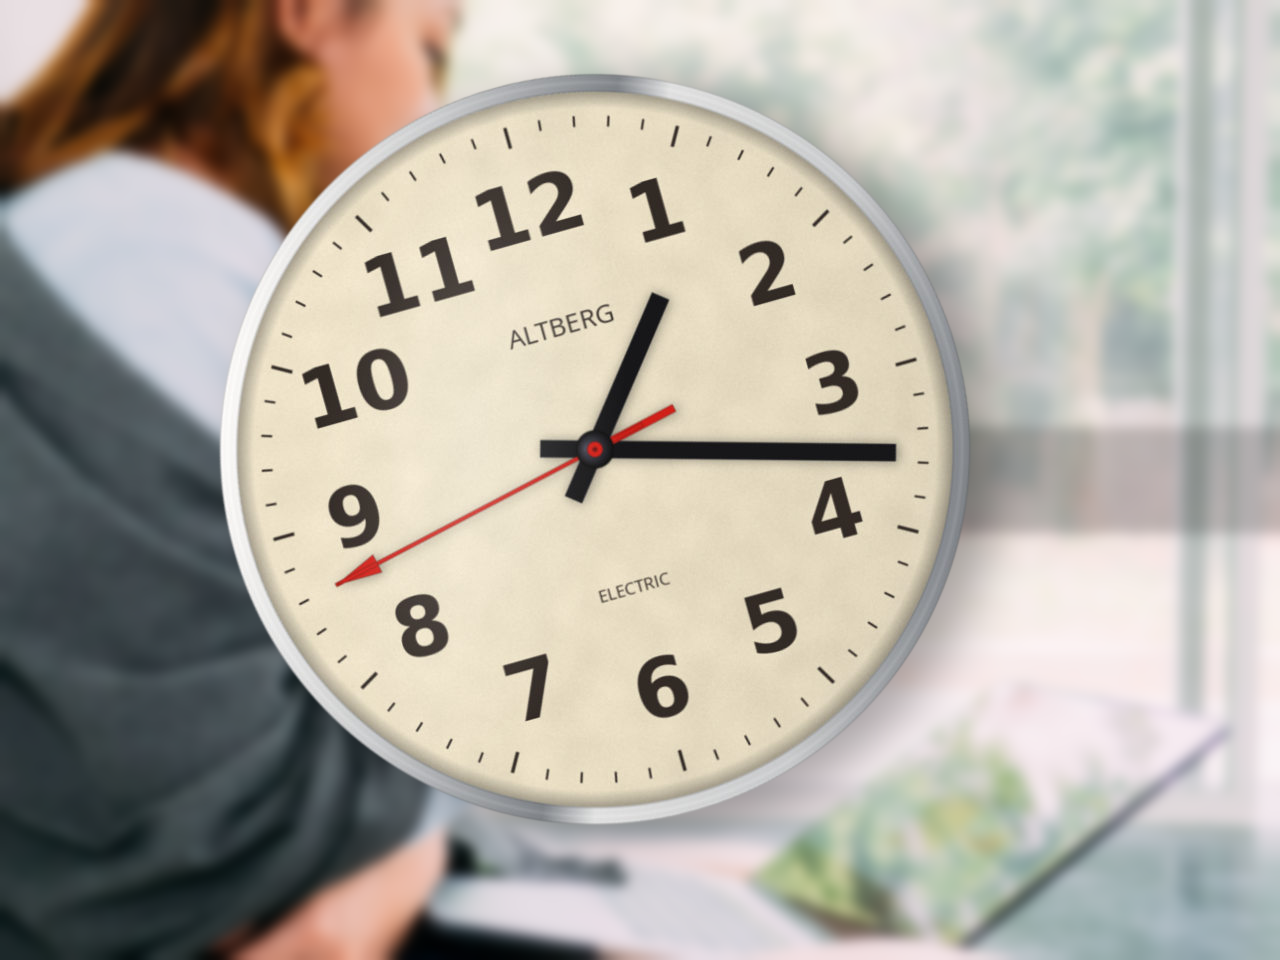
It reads {"hour": 1, "minute": 17, "second": 43}
